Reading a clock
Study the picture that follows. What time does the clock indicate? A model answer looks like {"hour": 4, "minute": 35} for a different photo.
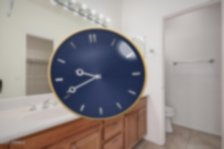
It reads {"hour": 9, "minute": 41}
